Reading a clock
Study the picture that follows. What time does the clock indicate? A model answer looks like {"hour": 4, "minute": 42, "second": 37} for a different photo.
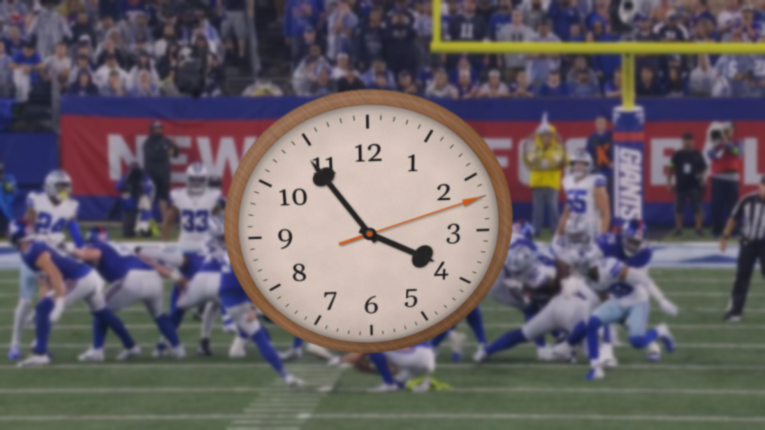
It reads {"hour": 3, "minute": 54, "second": 12}
